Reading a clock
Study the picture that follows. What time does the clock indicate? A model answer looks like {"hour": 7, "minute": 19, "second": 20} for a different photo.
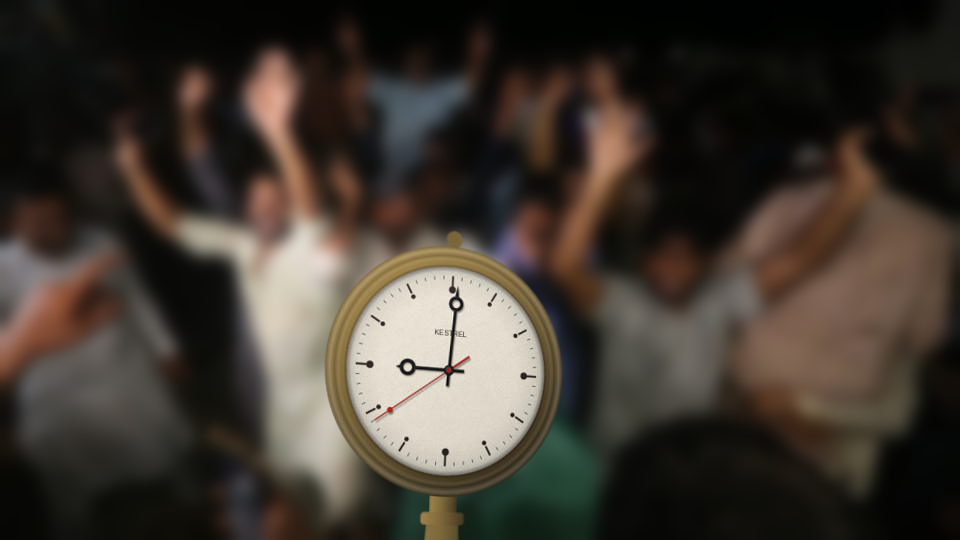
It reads {"hour": 9, "minute": 0, "second": 39}
